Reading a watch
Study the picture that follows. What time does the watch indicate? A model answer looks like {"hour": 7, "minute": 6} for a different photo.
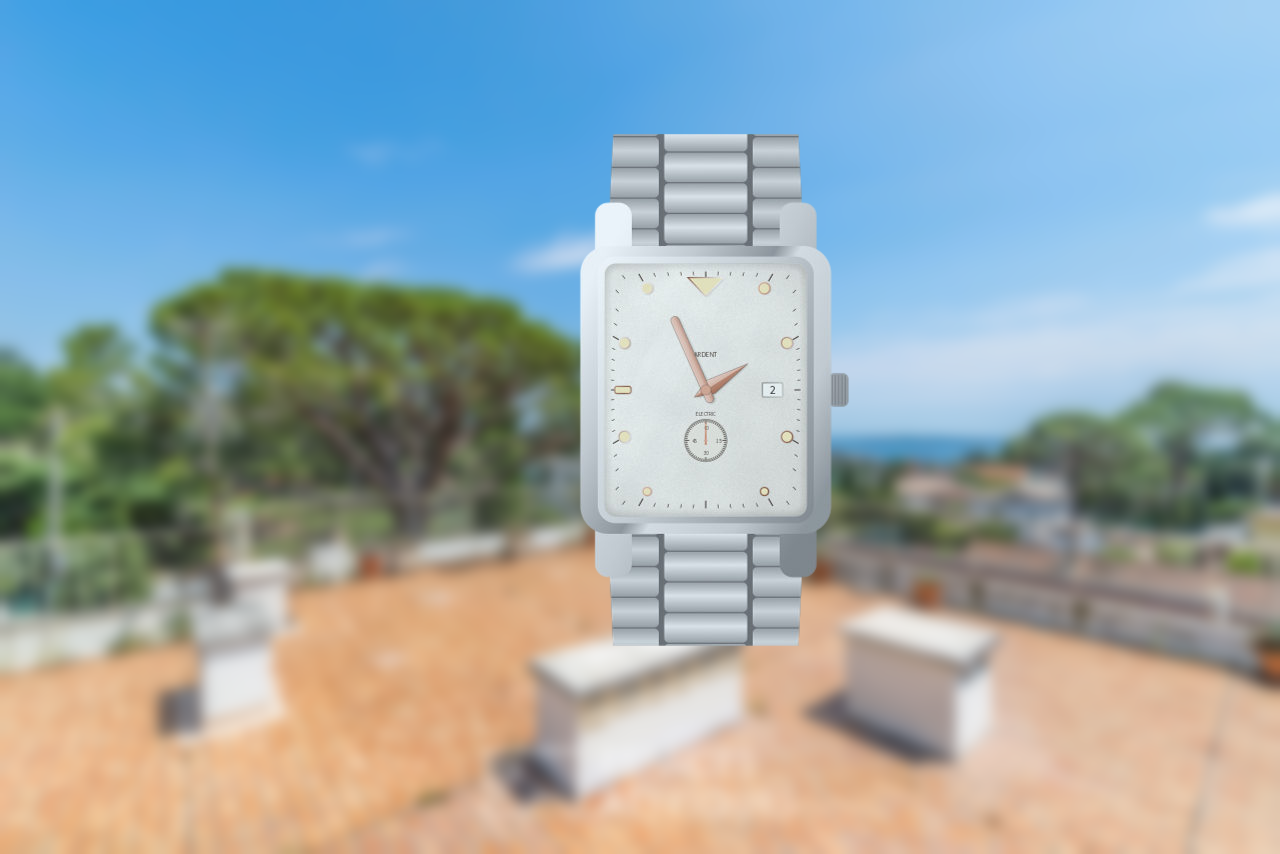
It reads {"hour": 1, "minute": 56}
